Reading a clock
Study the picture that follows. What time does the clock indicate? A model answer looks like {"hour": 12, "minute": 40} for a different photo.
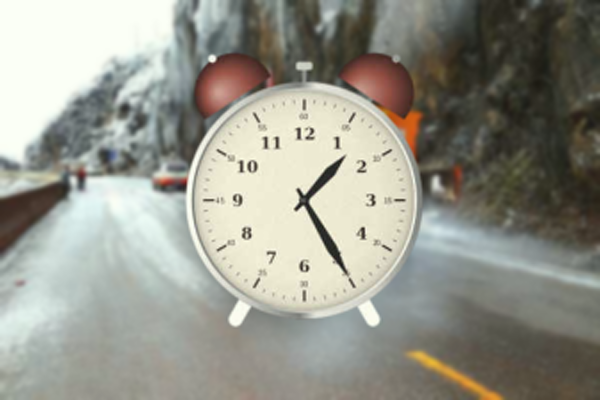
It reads {"hour": 1, "minute": 25}
